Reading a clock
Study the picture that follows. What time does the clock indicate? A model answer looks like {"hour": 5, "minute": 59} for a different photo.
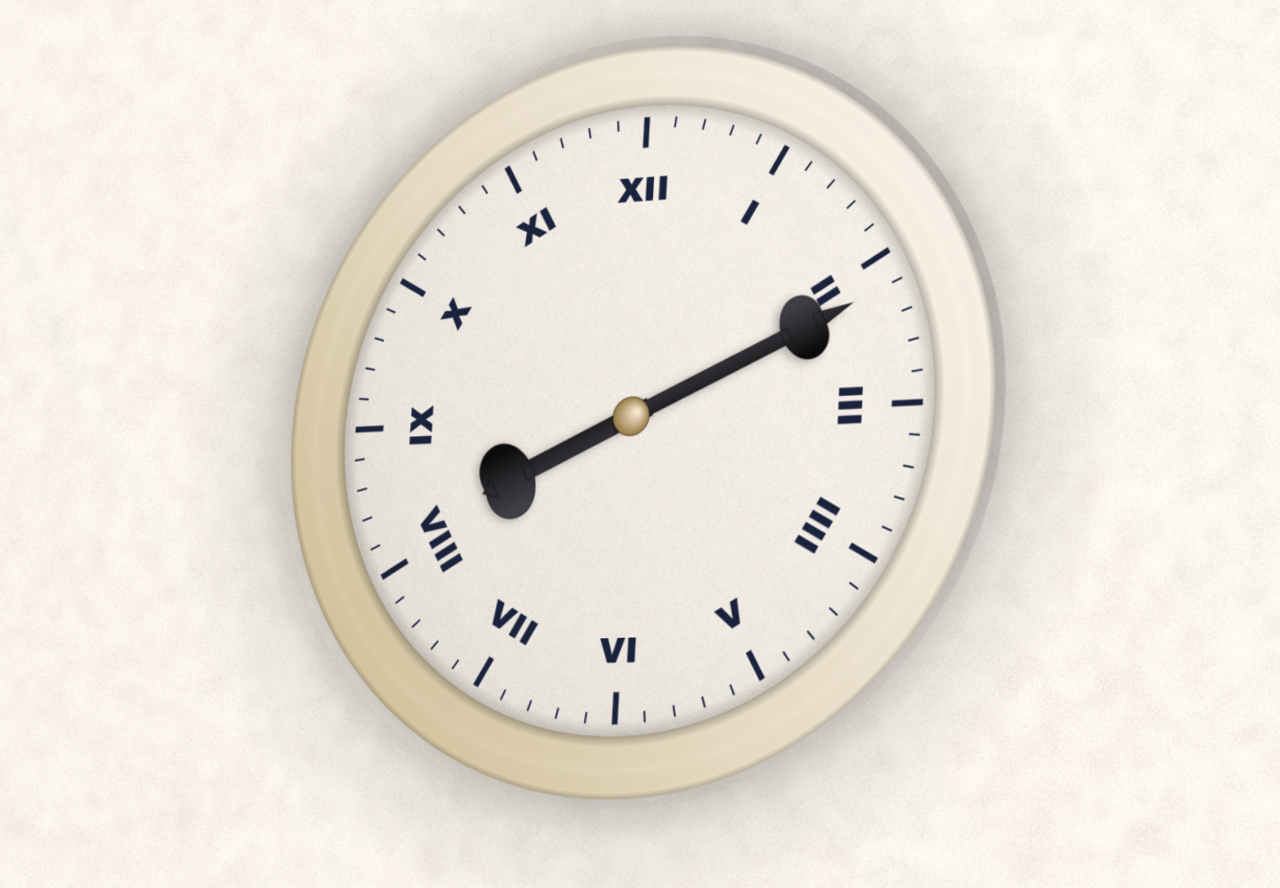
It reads {"hour": 8, "minute": 11}
